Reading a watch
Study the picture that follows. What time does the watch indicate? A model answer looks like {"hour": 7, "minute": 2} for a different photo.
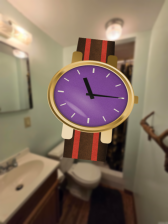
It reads {"hour": 11, "minute": 15}
